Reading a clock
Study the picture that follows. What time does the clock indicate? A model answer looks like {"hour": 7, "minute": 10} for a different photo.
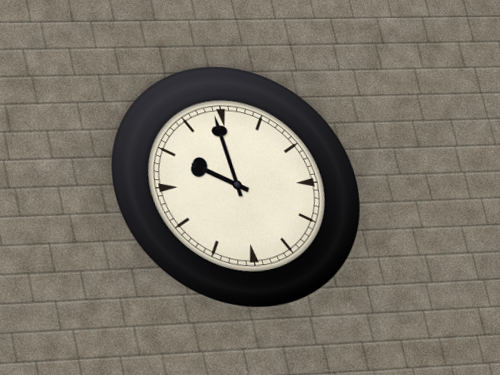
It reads {"hour": 9, "minute": 59}
